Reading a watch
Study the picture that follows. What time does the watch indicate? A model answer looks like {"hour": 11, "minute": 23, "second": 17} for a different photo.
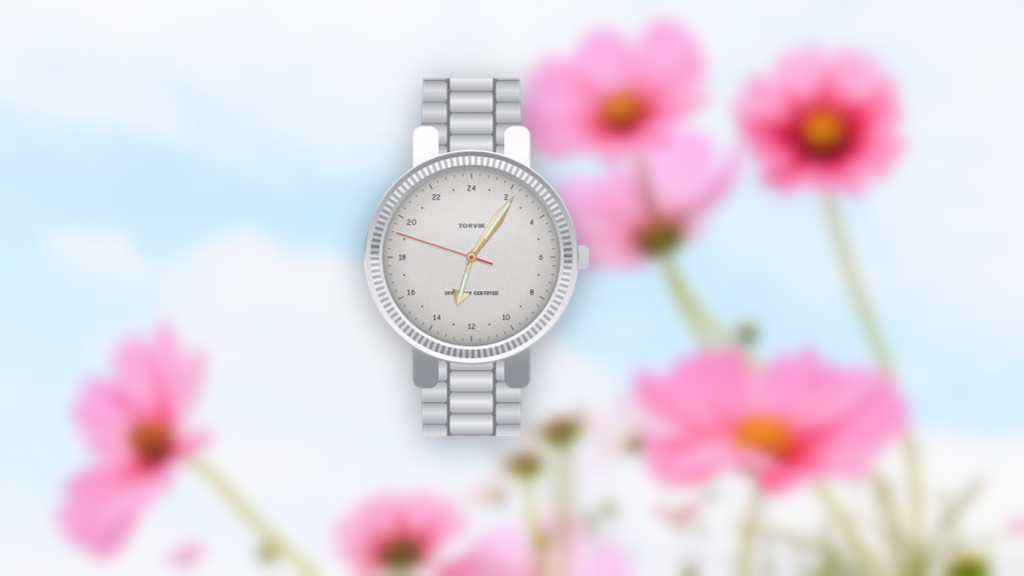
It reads {"hour": 13, "minute": 5, "second": 48}
